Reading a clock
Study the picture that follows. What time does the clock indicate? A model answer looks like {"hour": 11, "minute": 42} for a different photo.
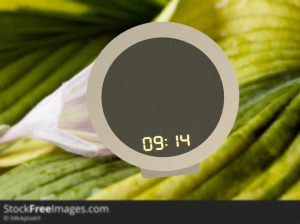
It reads {"hour": 9, "minute": 14}
